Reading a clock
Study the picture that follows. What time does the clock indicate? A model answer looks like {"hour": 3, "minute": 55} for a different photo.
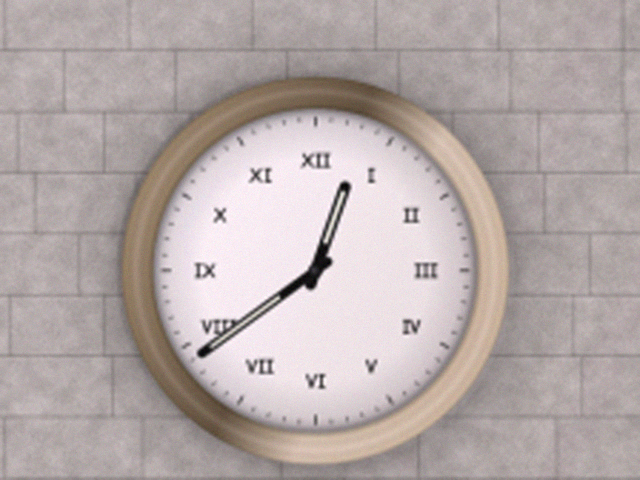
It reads {"hour": 12, "minute": 39}
